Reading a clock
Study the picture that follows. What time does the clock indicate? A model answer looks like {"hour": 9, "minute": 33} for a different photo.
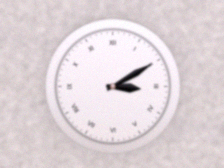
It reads {"hour": 3, "minute": 10}
